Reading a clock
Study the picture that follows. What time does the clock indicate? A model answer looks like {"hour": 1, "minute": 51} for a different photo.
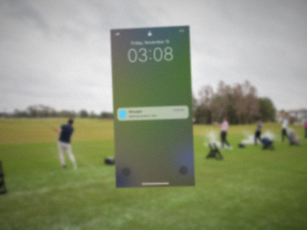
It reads {"hour": 3, "minute": 8}
